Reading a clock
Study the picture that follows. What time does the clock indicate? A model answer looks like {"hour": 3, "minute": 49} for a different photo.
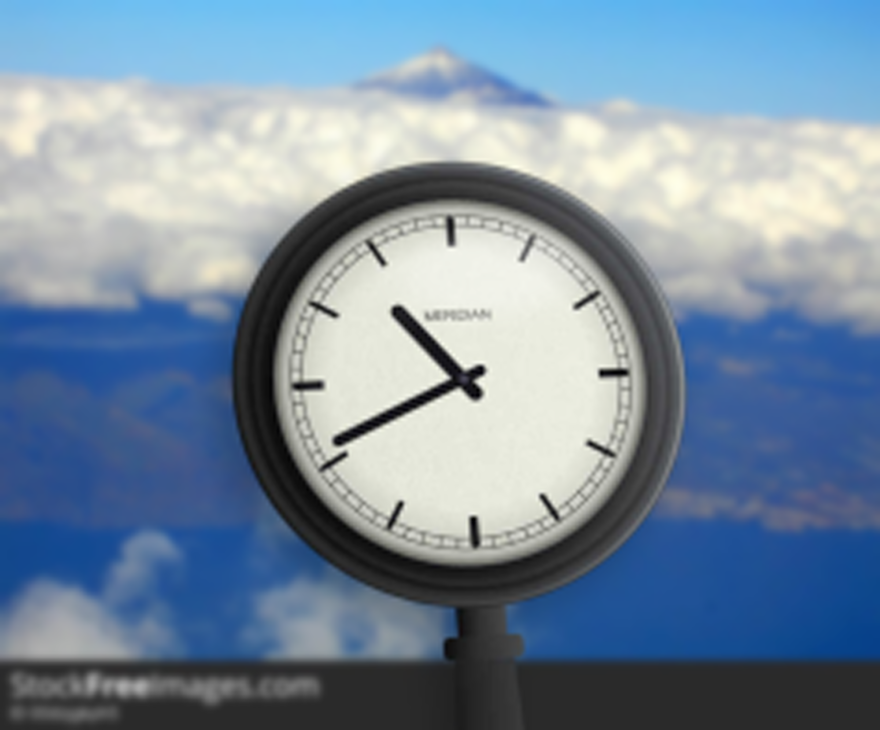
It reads {"hour": 10, "minute": 41}
